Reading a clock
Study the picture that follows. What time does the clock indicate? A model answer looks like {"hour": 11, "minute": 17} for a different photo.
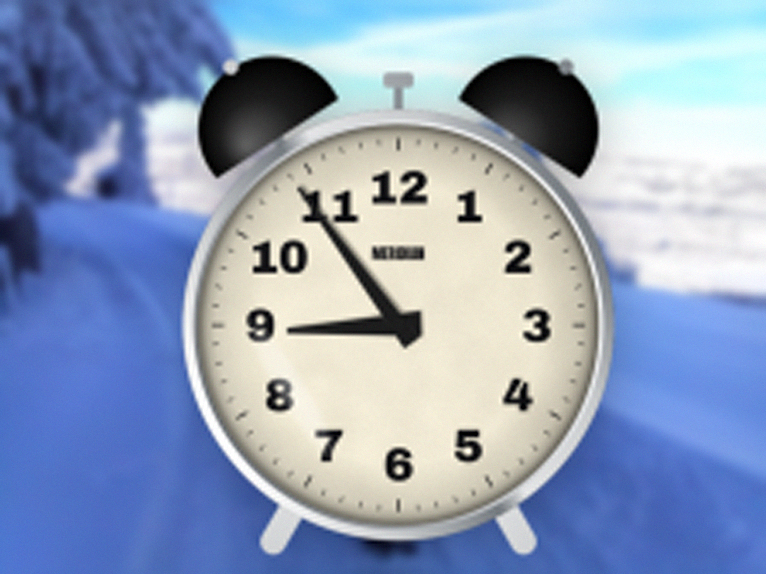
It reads {"hour": 8, "minute": 54}
